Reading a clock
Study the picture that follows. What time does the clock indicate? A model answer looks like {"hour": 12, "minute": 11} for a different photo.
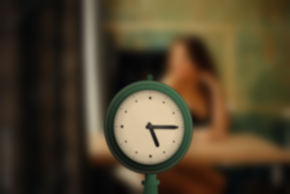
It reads {"hour": 5, "minute": 15}
